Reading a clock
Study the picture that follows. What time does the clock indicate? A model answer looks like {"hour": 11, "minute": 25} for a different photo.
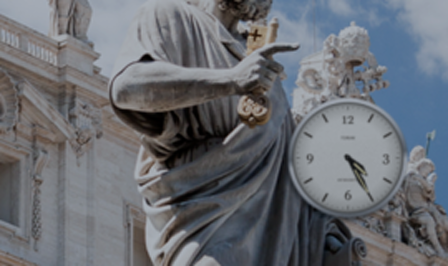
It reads {"hour": 4, "minute": 25}
